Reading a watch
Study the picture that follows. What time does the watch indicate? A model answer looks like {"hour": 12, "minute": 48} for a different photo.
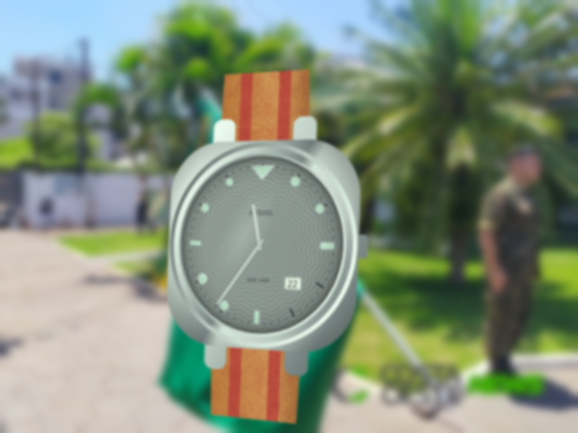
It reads {"hour": 11, "minute": 36}
